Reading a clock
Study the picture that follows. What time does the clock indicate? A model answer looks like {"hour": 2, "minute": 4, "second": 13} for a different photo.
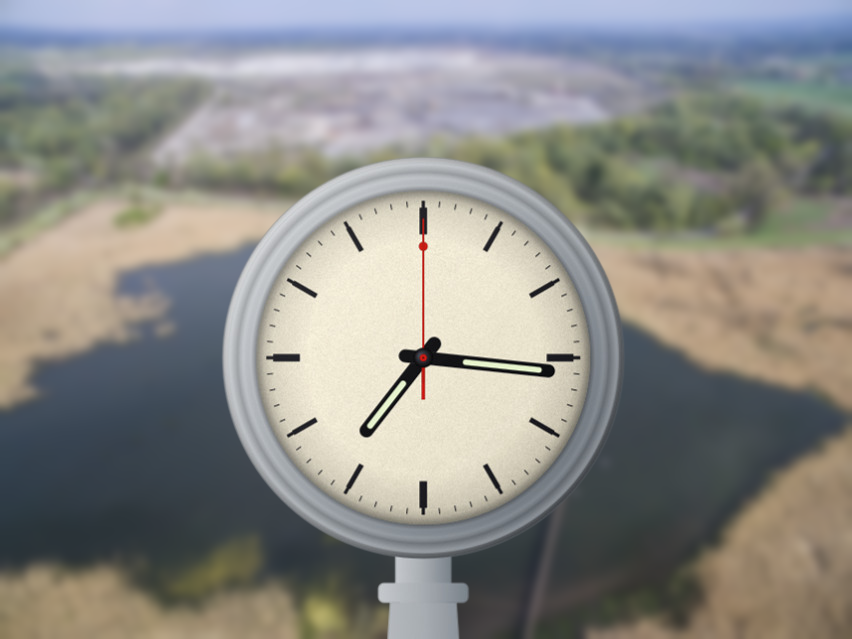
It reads {"hour": 7, "minute": 16, "second": 0}
